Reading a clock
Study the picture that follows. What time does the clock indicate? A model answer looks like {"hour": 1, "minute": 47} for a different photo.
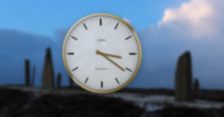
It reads {"hour": 3, "minute": 21}
